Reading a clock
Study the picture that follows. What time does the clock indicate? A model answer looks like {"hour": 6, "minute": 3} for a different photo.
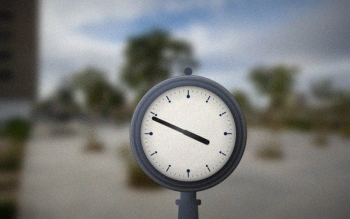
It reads {"hour": 3, "minute": 49}
